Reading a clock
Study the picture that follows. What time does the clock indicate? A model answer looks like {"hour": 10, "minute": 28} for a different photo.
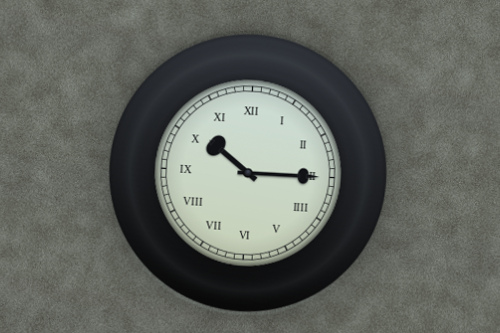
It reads {"hour": 10, "minute": 15}
